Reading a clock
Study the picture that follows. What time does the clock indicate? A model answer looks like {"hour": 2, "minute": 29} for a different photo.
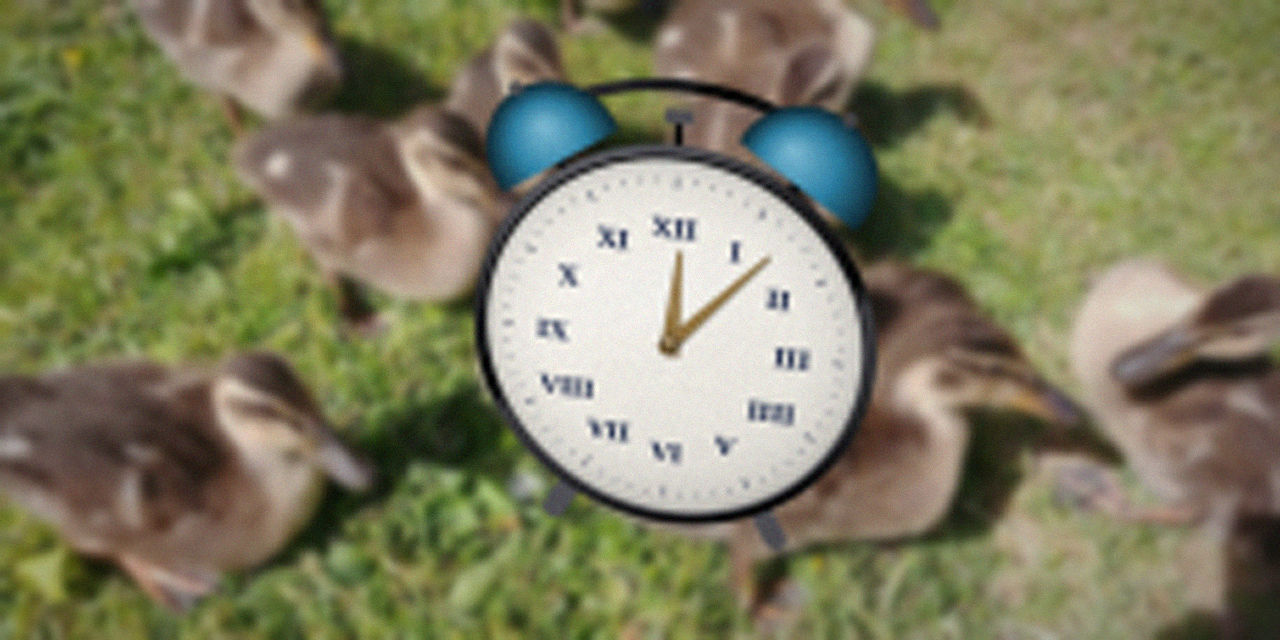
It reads {"hour": 12, "minute": 7}
